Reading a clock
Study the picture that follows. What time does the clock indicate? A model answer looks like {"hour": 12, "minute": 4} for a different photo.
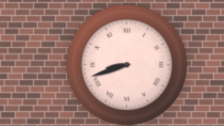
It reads {"hour": 8, "minute": 42}
